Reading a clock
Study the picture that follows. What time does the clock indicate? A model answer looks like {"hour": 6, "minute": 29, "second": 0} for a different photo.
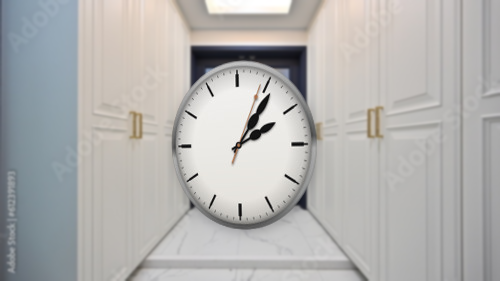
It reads {"hour": 2, "minute": 6, "second": 4}
